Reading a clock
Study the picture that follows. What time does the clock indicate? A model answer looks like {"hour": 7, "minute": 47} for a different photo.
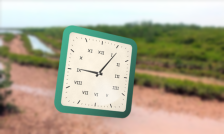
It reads {"hour": 9, "minute": 6}
